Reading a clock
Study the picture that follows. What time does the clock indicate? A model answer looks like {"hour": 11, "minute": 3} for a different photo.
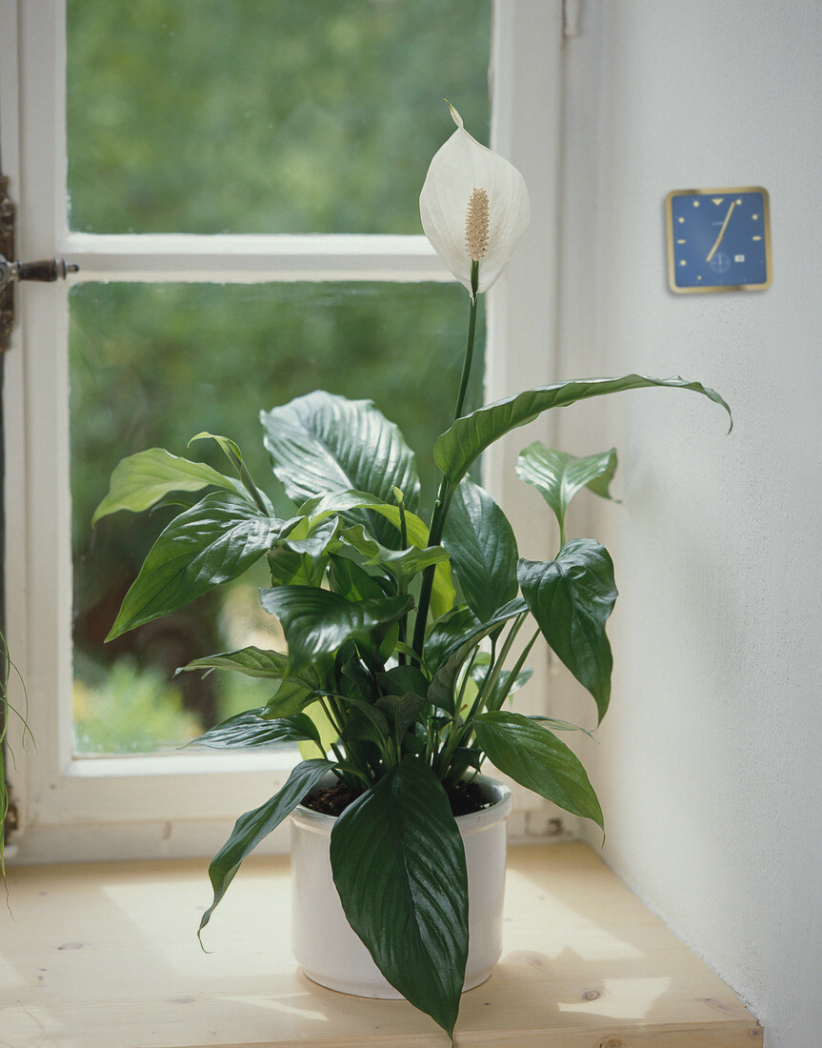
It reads {"hour": 7, "minute": 4}
